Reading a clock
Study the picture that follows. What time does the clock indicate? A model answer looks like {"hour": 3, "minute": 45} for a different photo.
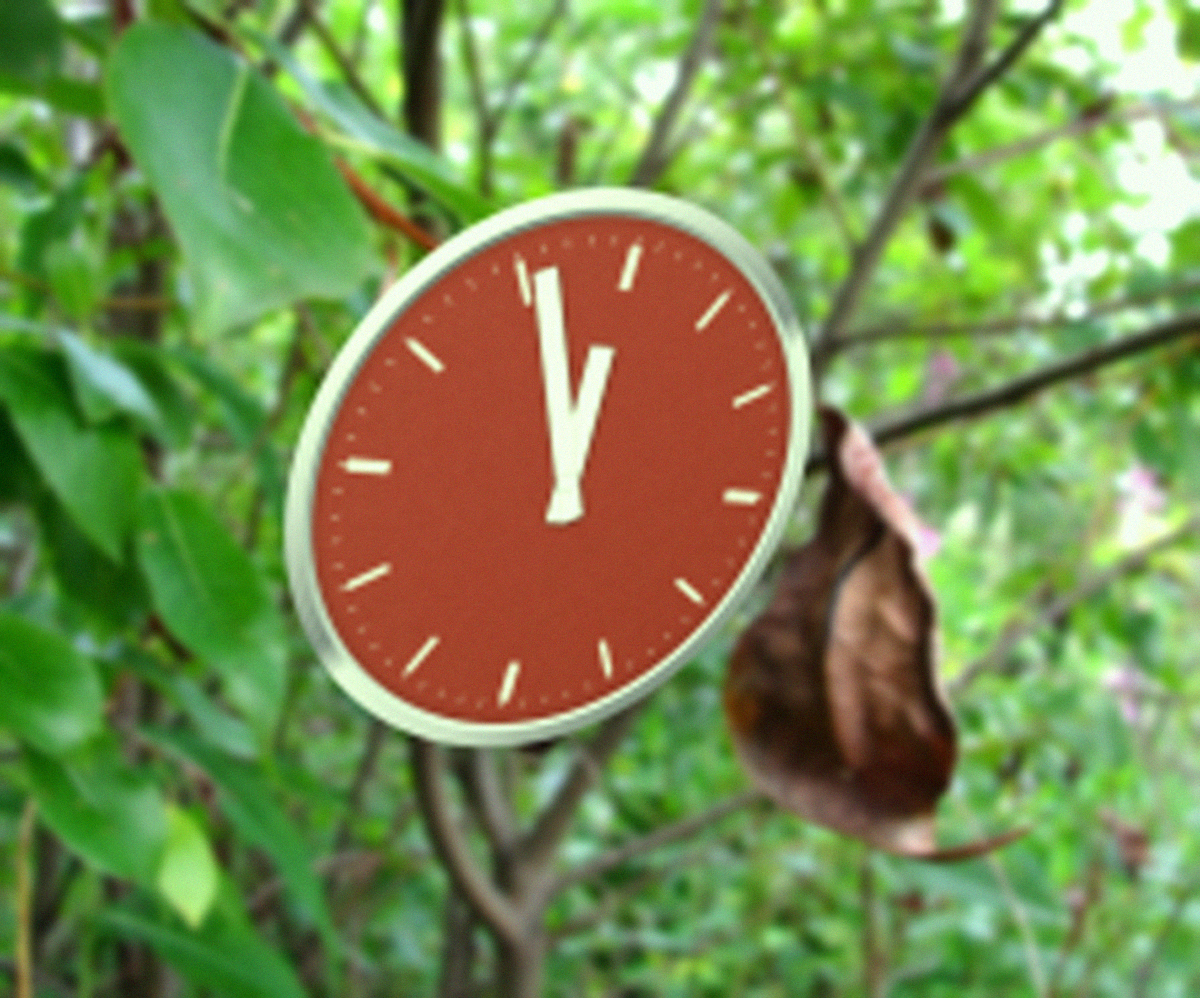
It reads {"hour": 11, "minute": 56}
